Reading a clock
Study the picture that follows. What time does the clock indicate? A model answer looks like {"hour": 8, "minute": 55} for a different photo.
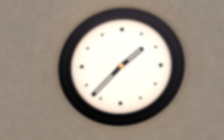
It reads {"hour": 1, "minute": 37}
